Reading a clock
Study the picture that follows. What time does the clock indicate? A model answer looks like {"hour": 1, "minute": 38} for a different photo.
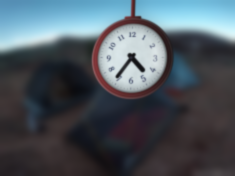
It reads {"hour": 4, "minute": 36}
